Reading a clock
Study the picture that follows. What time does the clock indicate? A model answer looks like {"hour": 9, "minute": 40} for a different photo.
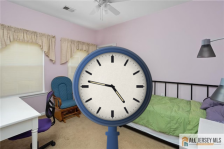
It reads {"hour": 4, "minute": 47}
